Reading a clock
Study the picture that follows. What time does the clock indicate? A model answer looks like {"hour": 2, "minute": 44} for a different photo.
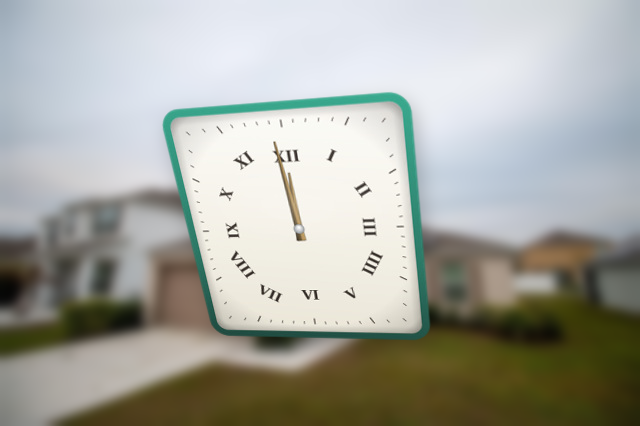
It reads {"hour": 11, "minute": 59}
